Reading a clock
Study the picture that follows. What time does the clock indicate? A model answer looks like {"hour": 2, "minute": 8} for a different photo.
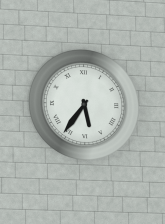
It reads {"hour": 5, "minute": 36}
